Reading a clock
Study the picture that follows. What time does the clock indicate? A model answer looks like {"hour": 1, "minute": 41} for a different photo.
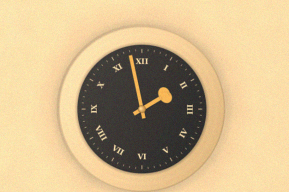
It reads {"hour": 1, "minute": 58}
